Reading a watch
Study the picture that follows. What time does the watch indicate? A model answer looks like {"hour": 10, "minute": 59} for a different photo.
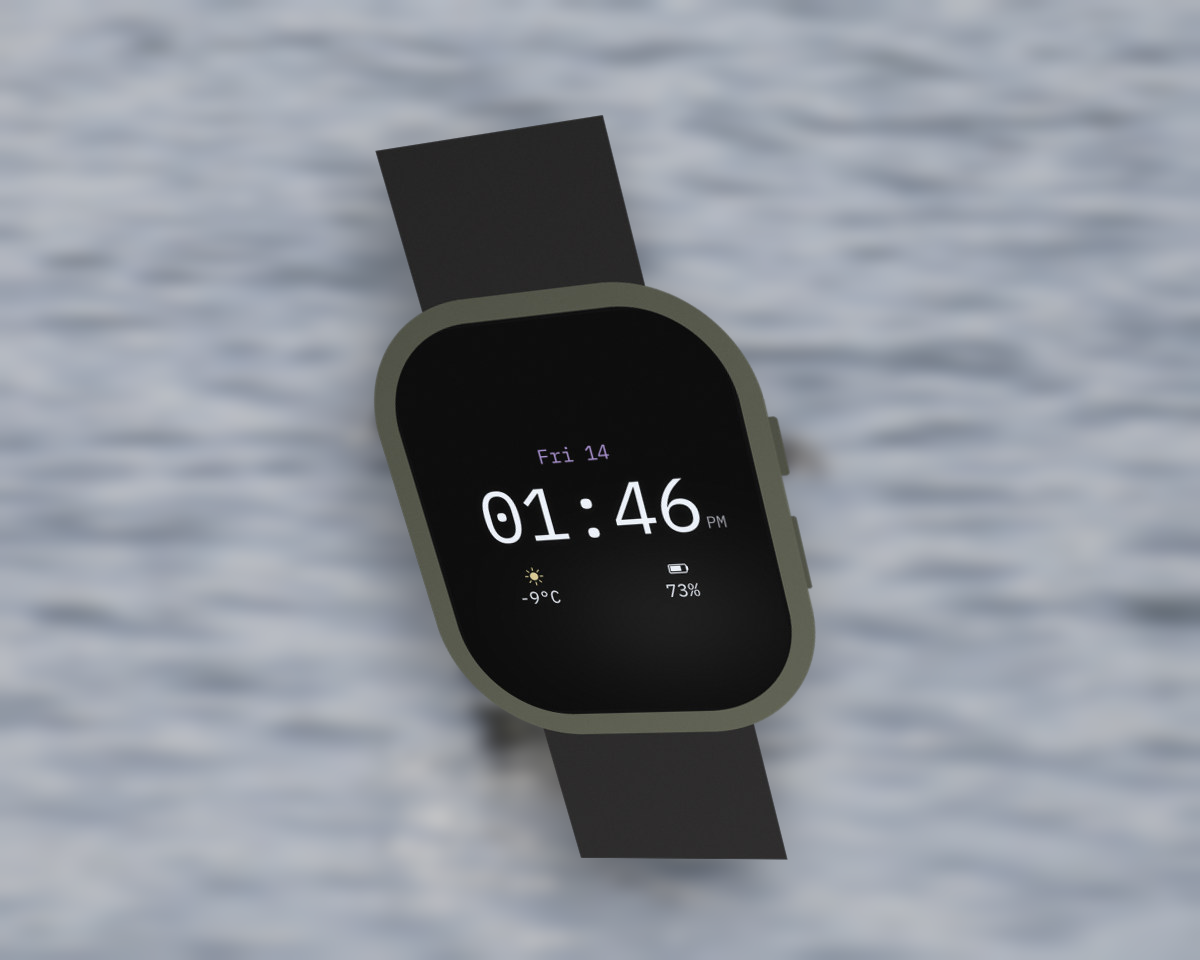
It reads {"hour": 1, "minute": 46}
